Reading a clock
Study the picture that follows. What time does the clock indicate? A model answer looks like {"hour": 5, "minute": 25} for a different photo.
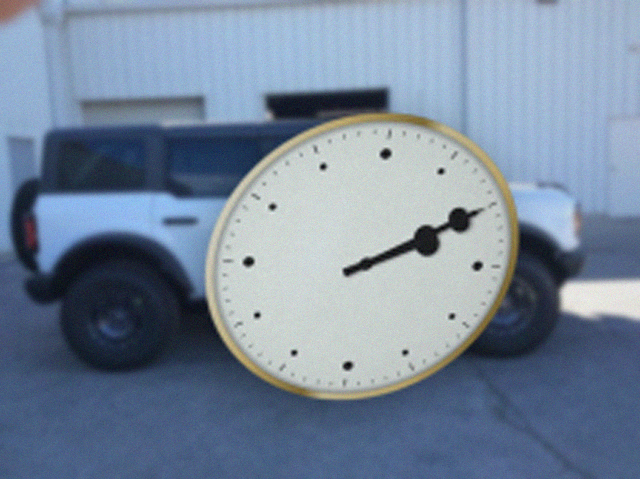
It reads {"hour": 2, "minute": 10}
